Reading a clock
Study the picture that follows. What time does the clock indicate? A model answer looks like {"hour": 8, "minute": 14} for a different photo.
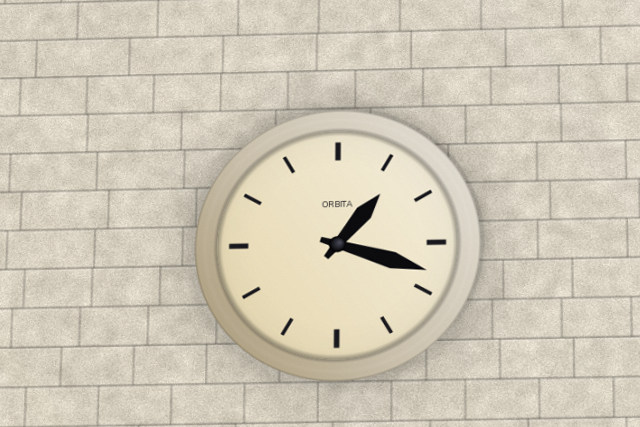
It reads {"hour": 1, "minute": 18}
